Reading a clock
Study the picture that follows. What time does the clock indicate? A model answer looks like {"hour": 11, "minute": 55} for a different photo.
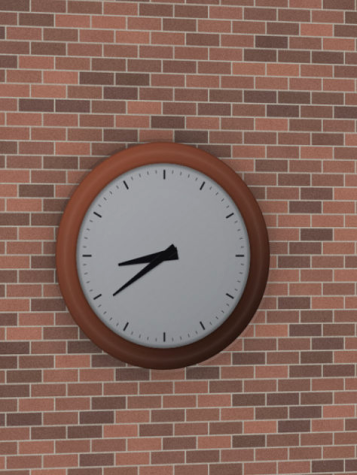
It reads {"hour": 8, "minute": 39}
